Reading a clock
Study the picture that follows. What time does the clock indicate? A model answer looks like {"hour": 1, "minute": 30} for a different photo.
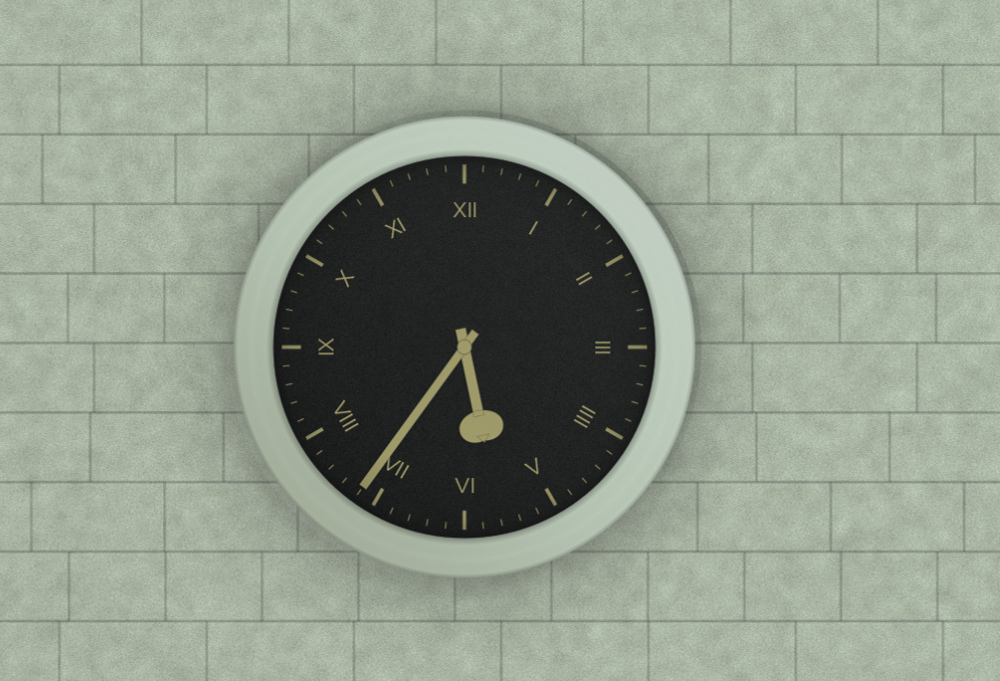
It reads {"hour": 5, "minute": 36}
